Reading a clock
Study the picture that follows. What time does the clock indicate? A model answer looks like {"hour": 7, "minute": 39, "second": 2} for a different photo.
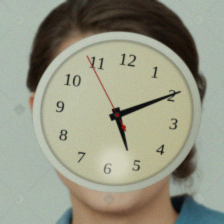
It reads {"hour": 5, "minute": 9, "second": 54}
